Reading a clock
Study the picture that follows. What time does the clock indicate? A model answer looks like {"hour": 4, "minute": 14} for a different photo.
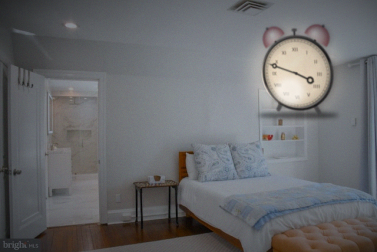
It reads {"hour": 3, "minute": 48}
